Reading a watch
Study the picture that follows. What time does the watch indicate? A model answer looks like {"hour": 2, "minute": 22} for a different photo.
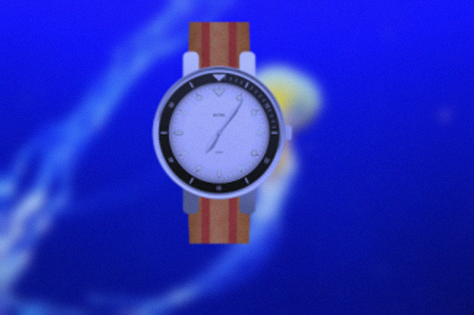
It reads {"hour": 7, "minute": 6}
